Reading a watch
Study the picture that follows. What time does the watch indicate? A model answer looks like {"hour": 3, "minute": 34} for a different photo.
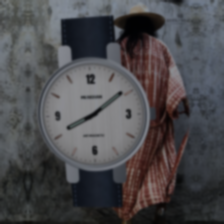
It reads {"hour": 8, "minute": 9}
